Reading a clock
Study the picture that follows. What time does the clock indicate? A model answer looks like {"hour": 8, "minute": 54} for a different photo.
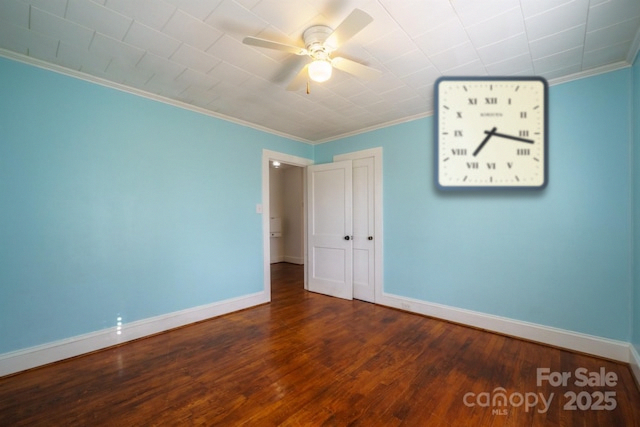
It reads {"hour": 7, "minute": 17}
